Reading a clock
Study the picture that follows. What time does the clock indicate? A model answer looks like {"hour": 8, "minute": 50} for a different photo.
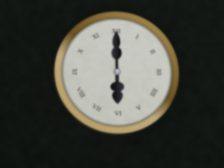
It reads {"hour": 6, "minute": 0}
